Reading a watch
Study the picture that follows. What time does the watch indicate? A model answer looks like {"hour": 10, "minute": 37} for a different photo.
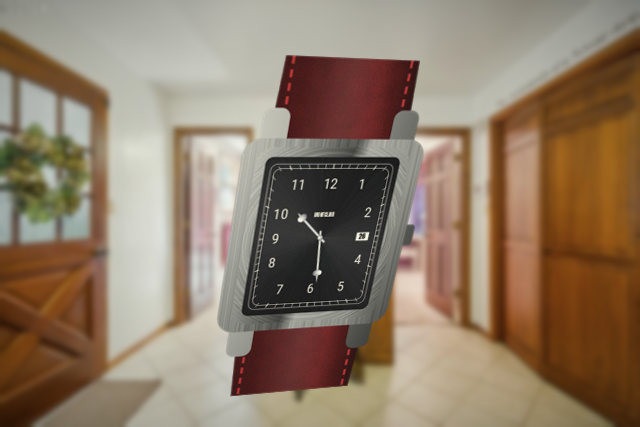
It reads {"hour": 10, "minute": 29}
